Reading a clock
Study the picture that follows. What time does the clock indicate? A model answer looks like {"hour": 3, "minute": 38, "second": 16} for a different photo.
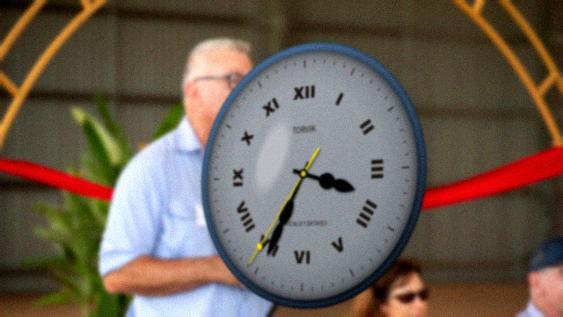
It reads {"hour": 3, "minute": 34, "second": 36}
